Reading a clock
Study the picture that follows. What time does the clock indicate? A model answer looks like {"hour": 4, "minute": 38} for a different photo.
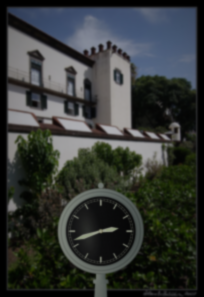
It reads {"hour": 2, "minute": 42}
